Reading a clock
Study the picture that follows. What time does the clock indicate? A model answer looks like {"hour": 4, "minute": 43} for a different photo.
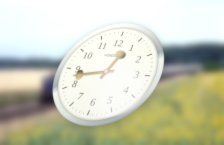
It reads {"hour": 12, "minute": 43}
